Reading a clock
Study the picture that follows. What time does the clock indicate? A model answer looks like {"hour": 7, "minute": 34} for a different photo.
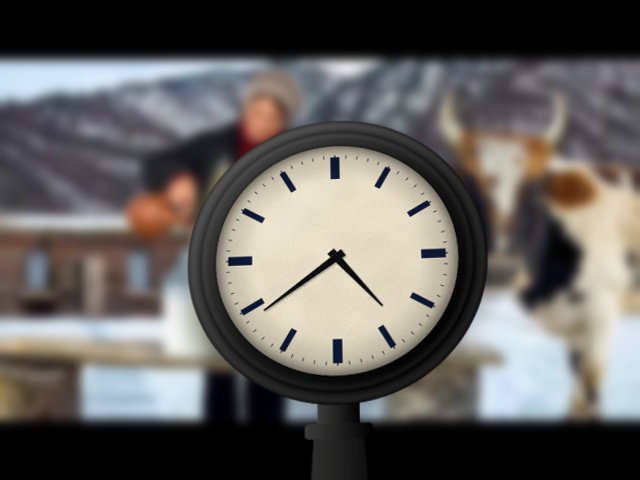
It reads {"hour": 4, "minute": 39}
